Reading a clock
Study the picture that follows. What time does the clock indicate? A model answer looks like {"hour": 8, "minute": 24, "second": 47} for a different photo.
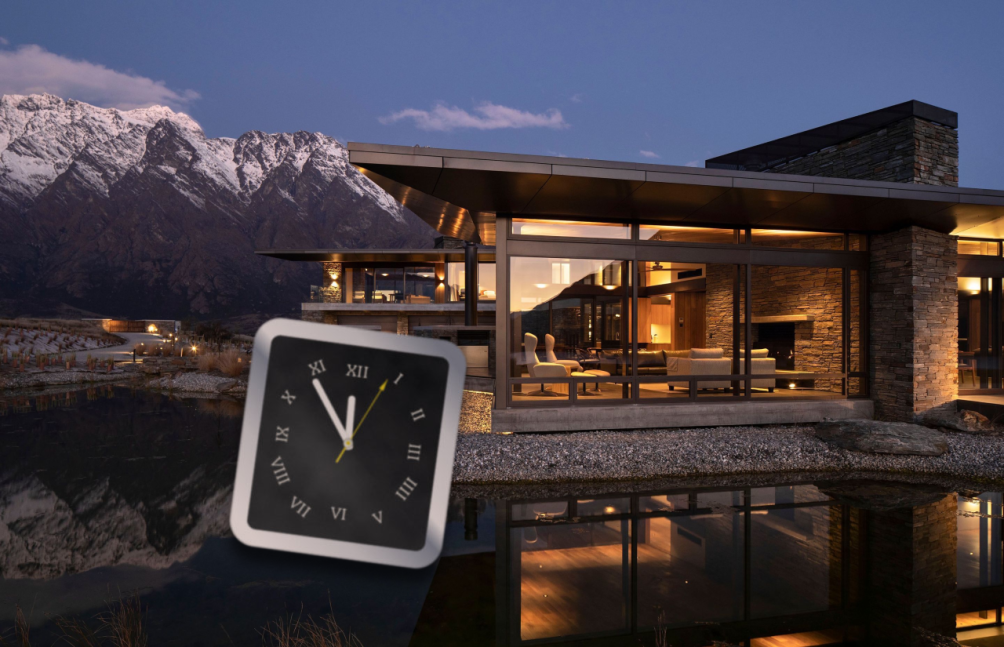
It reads {"hour": 11, "minute": 54, "second": 4}
